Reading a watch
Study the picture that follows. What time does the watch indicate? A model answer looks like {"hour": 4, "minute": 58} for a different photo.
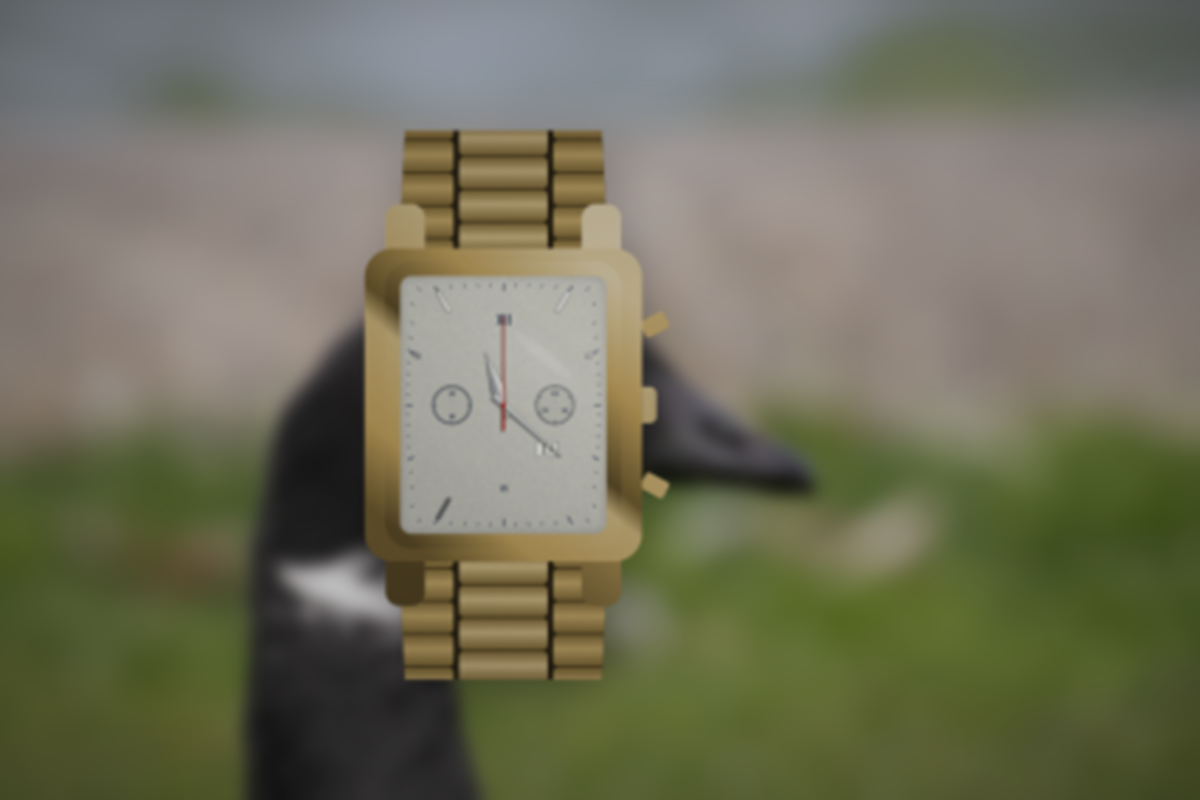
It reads {"hour": 11, "minute": 22}
